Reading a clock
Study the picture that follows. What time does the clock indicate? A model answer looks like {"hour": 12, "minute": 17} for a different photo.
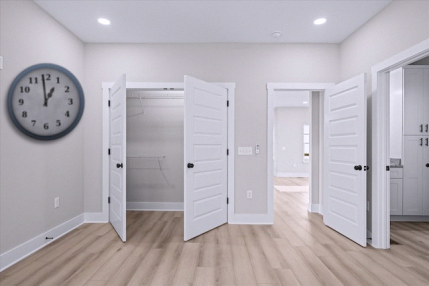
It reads {"hour": 12, "minute": 59}
